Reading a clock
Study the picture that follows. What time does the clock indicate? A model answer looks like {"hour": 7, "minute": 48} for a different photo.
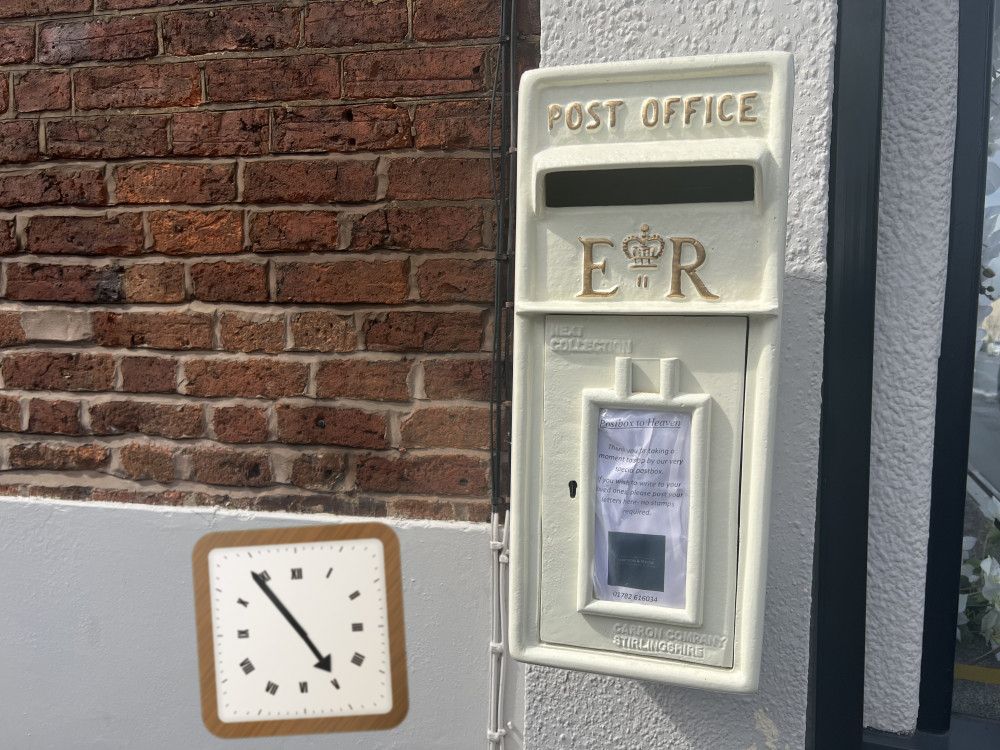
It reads {"hour": 4, "minute": 54}
